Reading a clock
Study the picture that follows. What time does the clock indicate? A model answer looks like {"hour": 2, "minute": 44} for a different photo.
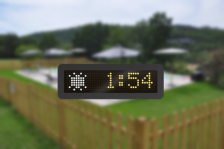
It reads {"hour": 1, "minute": 54}
